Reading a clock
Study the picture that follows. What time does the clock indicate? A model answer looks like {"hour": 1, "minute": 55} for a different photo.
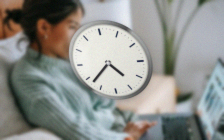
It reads {"hour": 4, "minute": 38}
